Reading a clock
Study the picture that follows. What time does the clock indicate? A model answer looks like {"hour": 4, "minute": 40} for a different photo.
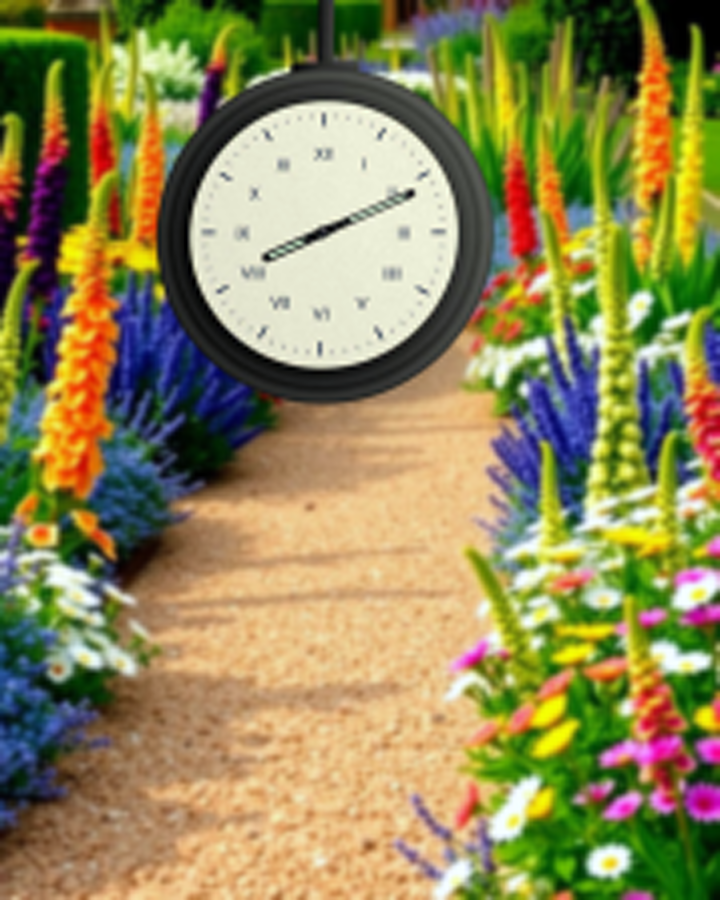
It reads {"hour": 8, "minute": 11}
